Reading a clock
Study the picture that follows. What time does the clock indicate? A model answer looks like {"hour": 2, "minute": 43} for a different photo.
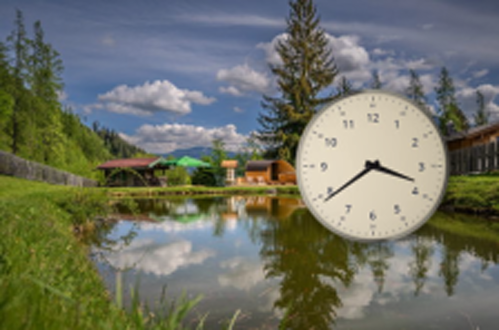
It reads {"hour": 3, "minute": 39}
